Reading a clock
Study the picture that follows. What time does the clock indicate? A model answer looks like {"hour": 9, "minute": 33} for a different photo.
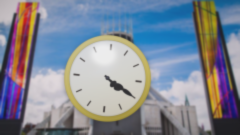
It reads {"hour": 4, "minute": 20}
